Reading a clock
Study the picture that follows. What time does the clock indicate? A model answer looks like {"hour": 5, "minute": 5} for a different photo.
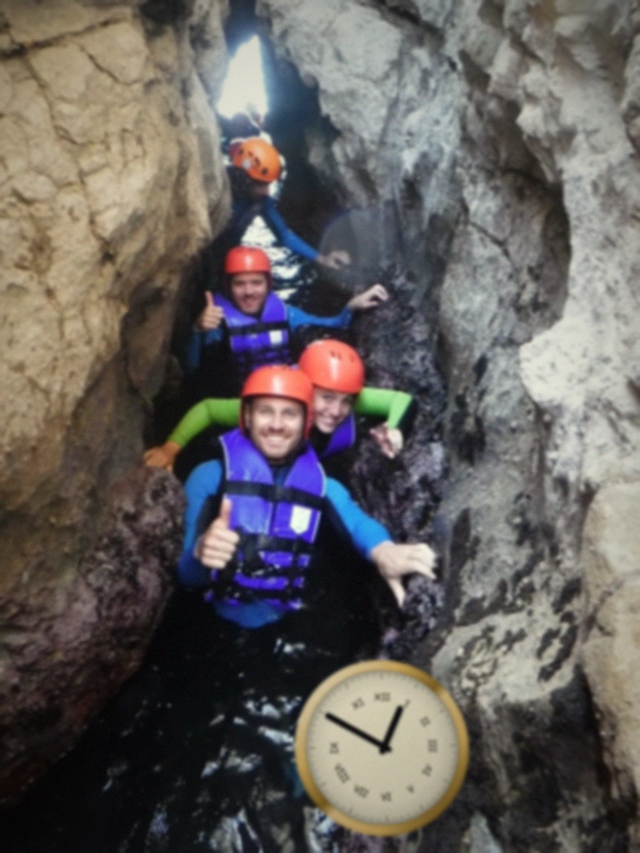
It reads {"hour": 12, "minute": 50}
